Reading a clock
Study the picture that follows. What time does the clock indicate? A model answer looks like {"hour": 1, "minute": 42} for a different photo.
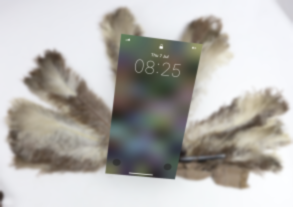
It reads {"hour": 8, "minute": 25}
